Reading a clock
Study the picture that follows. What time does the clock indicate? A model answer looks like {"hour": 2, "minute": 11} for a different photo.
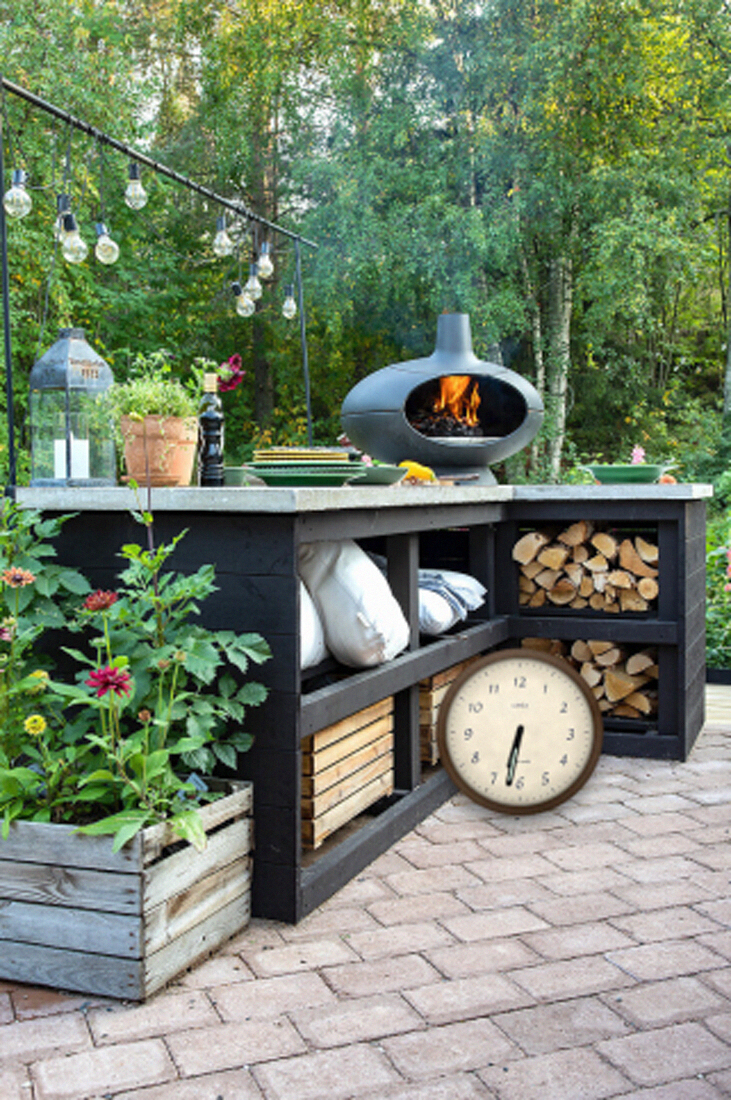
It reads {"hour": 6, "minute": 32}
